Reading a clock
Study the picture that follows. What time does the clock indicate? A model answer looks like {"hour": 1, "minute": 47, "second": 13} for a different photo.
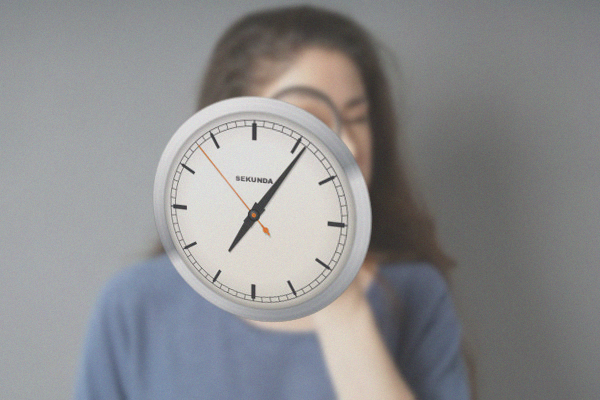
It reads {"hour": 7, "minute": 5, "second": 53}
